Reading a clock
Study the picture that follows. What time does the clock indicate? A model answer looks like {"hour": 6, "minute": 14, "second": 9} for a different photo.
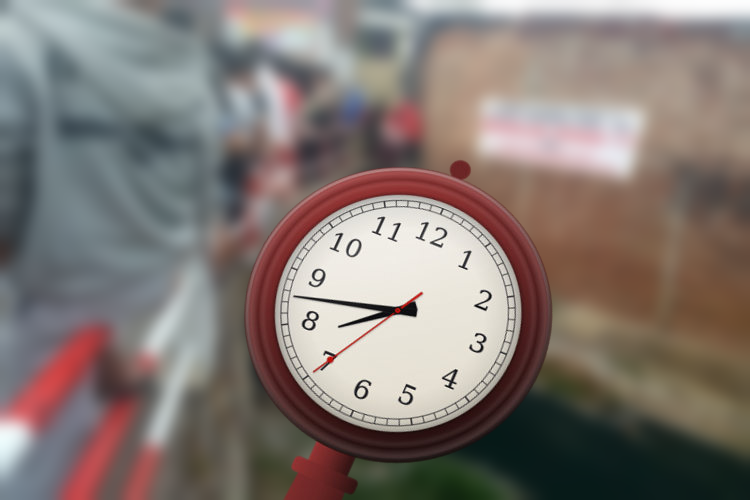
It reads {"hour": 7, "minute": 42, "second": 35}
